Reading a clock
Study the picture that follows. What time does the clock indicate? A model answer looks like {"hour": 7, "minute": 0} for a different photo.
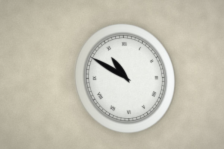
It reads {"hour": 10, "minute": 50}
